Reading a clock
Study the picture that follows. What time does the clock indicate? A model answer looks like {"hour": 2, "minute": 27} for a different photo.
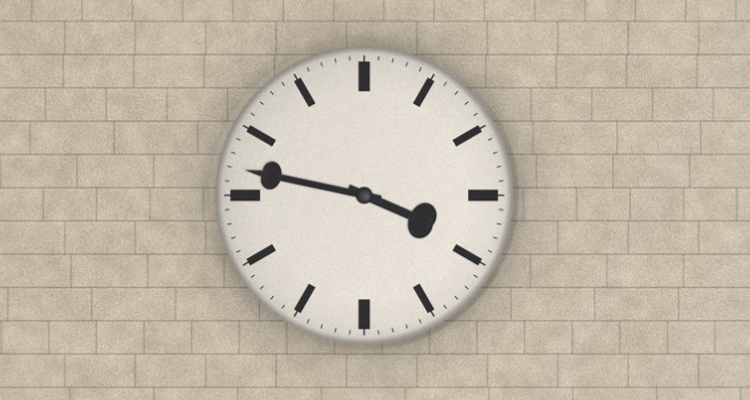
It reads {"hour": 3, "minute": 47}
